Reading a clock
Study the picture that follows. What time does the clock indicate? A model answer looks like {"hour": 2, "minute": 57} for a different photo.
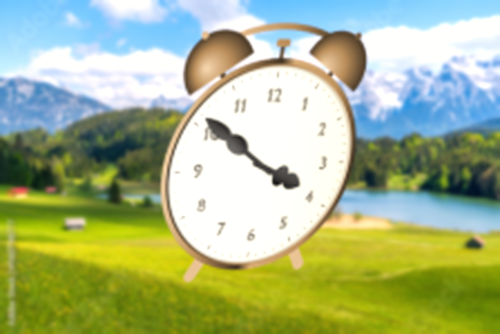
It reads {"hour": 3, "minute": 51}
